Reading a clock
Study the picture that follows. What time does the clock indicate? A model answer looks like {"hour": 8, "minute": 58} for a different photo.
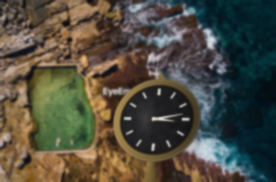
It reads {"hour": 3, "minute": 13}
